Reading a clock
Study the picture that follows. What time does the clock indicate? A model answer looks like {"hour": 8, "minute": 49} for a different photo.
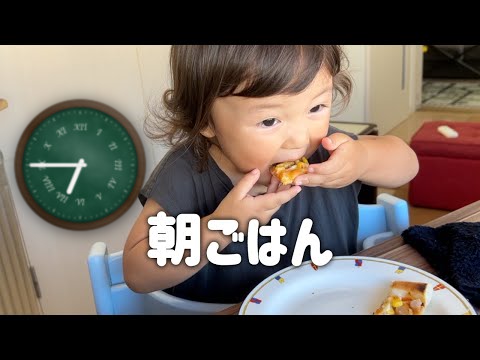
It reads {"hour": 6, "minute": 45}
